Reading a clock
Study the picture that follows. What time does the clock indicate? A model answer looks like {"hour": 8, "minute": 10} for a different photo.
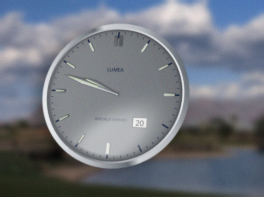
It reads {"hour": 9, "minute": 48}
